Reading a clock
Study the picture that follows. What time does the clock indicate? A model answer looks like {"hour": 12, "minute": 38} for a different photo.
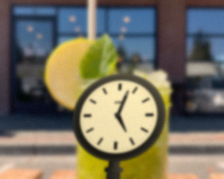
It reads {"hour": 5, "minute": 3}
